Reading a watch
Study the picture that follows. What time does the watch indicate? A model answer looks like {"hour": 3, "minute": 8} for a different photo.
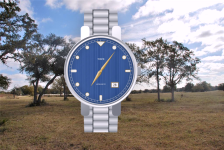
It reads {"hour": 7, "minute": 6}
